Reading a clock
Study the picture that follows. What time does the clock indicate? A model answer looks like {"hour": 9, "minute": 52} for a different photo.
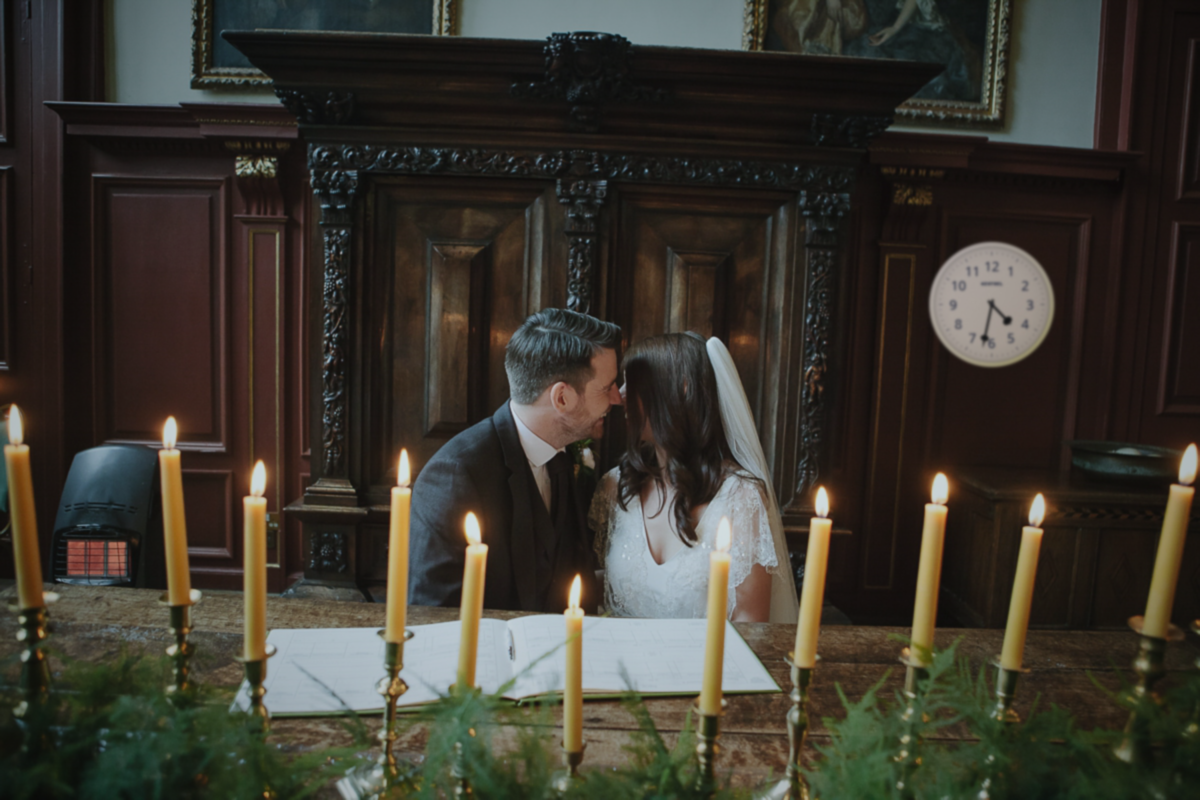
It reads {"hour": 4, "minute": 32}
